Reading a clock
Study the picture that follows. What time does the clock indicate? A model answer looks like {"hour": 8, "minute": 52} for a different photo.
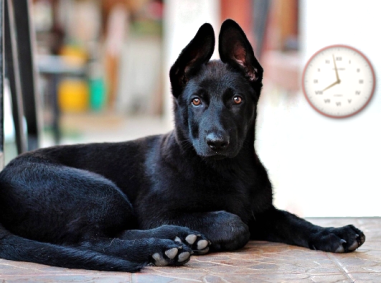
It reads {"hour": 7, "minute": 58}
